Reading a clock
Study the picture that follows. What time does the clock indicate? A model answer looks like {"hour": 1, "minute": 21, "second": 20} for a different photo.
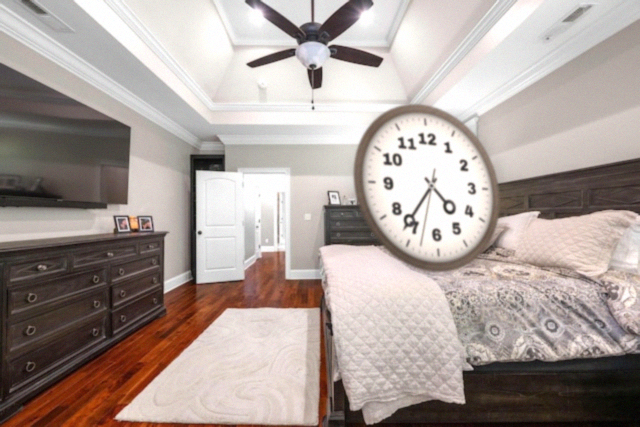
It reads {"hour": 4, "minute": 36, "second": 33}
